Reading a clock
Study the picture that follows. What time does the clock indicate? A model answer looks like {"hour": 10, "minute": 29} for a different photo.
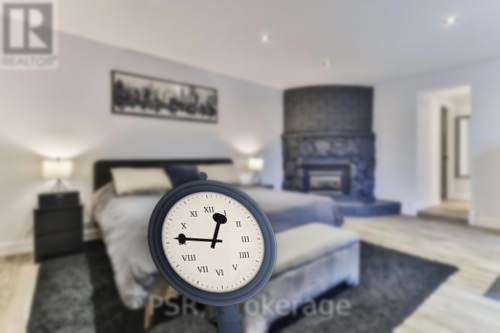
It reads {"hour": 12, "minute": 46}
